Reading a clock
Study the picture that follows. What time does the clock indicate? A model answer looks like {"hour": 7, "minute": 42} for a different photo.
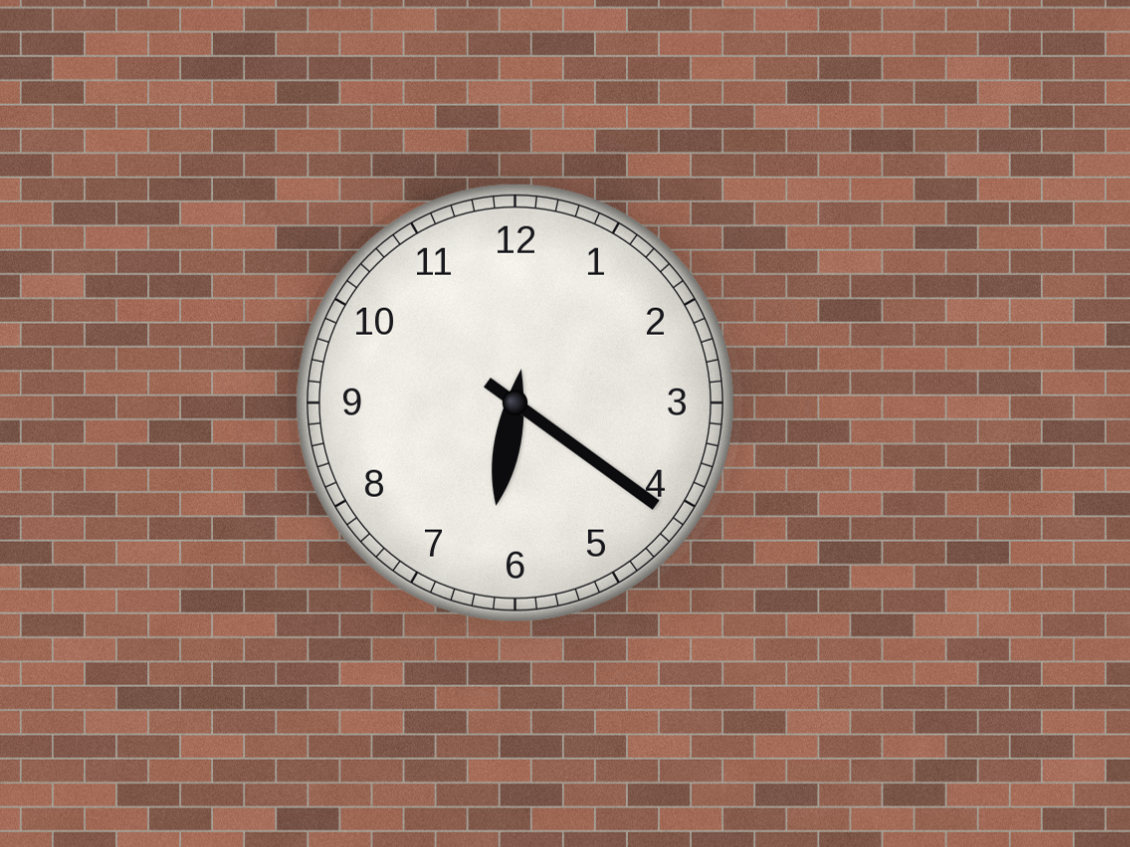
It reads {"hour": 6, "minute": 21}
